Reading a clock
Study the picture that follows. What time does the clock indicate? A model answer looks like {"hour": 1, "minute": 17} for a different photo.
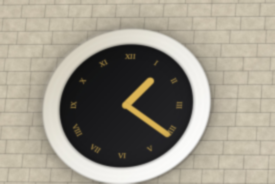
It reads {"hour": 1, "minute": 21}
